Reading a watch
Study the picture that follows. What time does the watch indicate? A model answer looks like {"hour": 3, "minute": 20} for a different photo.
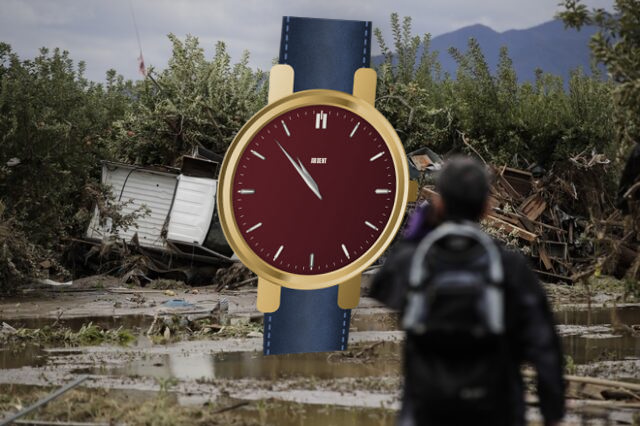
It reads {"hour": 10, "minute": 53}
